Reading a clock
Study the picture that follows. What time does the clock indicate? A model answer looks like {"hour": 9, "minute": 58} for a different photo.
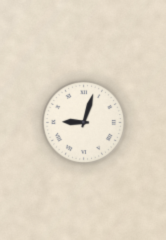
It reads {"hour": 9, "minute": 3}
